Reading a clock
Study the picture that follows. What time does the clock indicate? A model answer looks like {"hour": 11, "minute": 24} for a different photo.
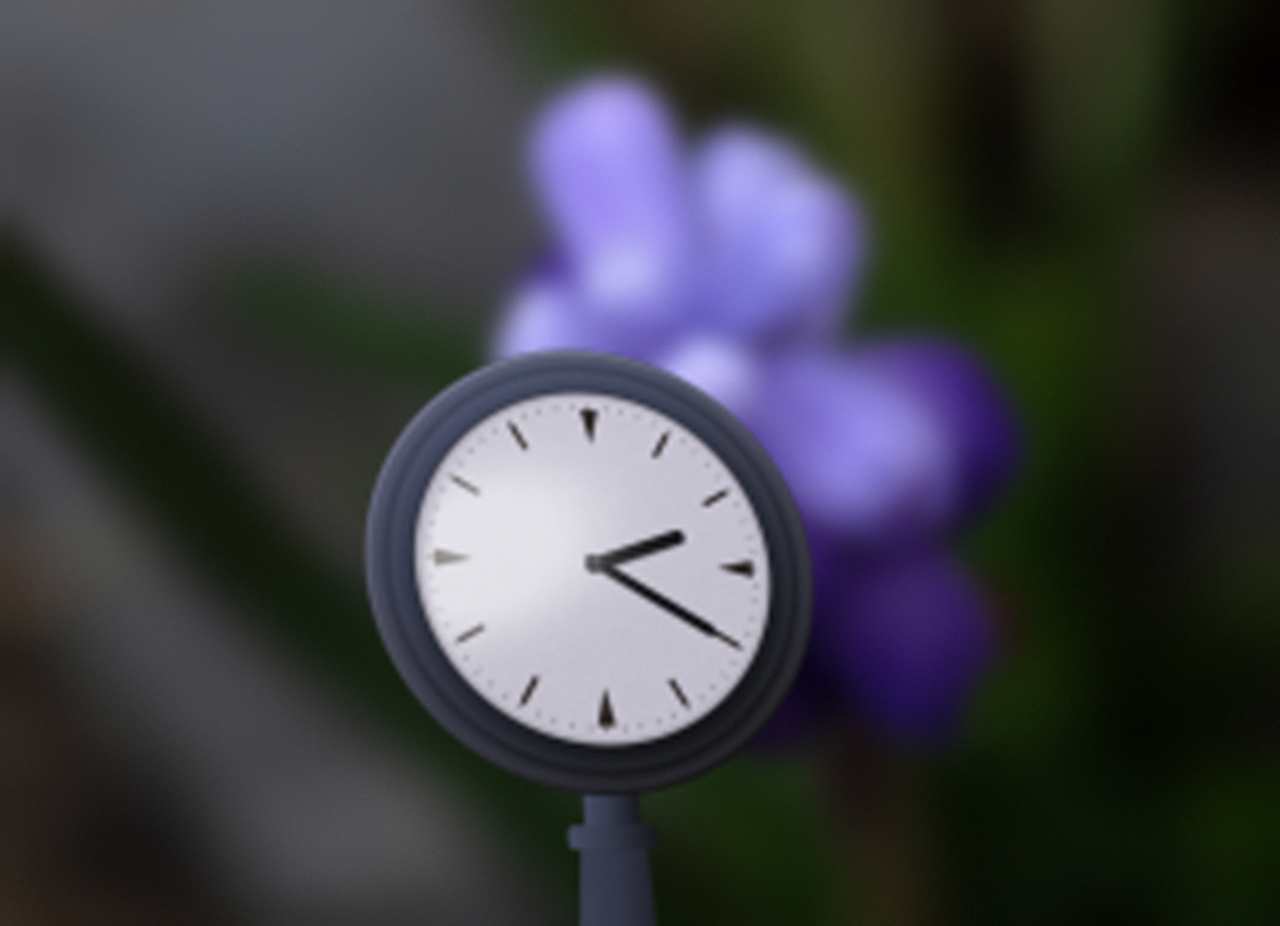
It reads {"hour": 2, "minute": 20}
